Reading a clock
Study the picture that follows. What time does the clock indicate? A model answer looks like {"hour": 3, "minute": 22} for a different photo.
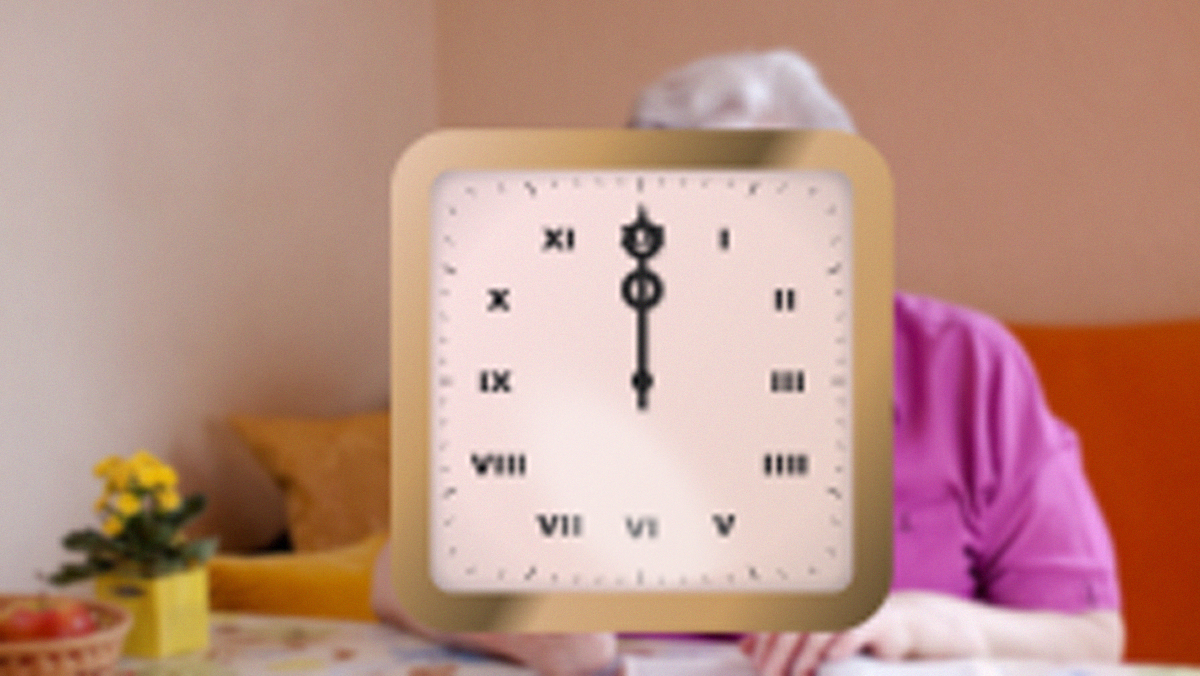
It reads {"hour": 12, "minute": 0}
